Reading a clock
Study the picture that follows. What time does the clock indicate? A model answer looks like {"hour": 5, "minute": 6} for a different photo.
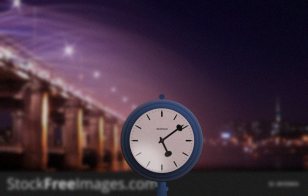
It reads {"hour": 5, "minute": 9}
